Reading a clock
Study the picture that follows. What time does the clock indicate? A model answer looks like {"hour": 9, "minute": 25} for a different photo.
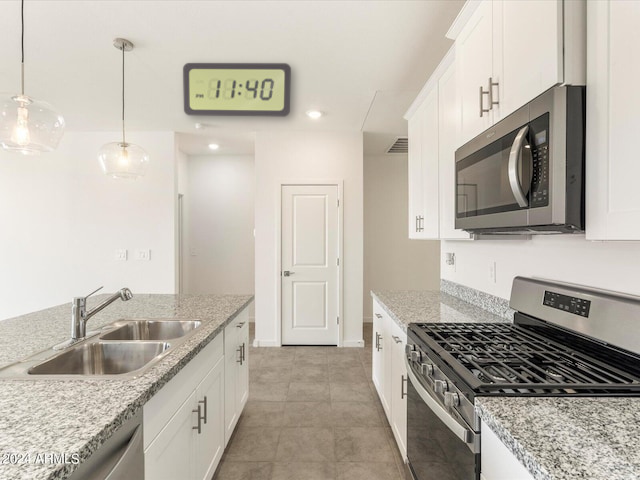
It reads {"hour": 11, "minute": 40}
